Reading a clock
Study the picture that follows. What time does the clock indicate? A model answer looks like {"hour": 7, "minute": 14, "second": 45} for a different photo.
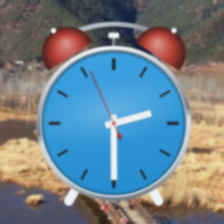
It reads {"hour": 2, "minute": 29, "second": 56}
